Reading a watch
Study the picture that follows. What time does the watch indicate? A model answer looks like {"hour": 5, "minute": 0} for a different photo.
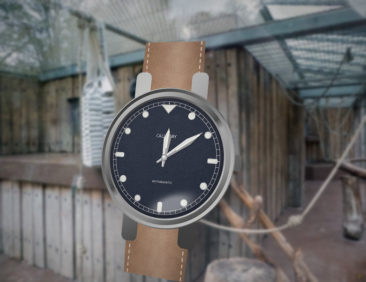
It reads {"hour": 12, "minute": 9}
